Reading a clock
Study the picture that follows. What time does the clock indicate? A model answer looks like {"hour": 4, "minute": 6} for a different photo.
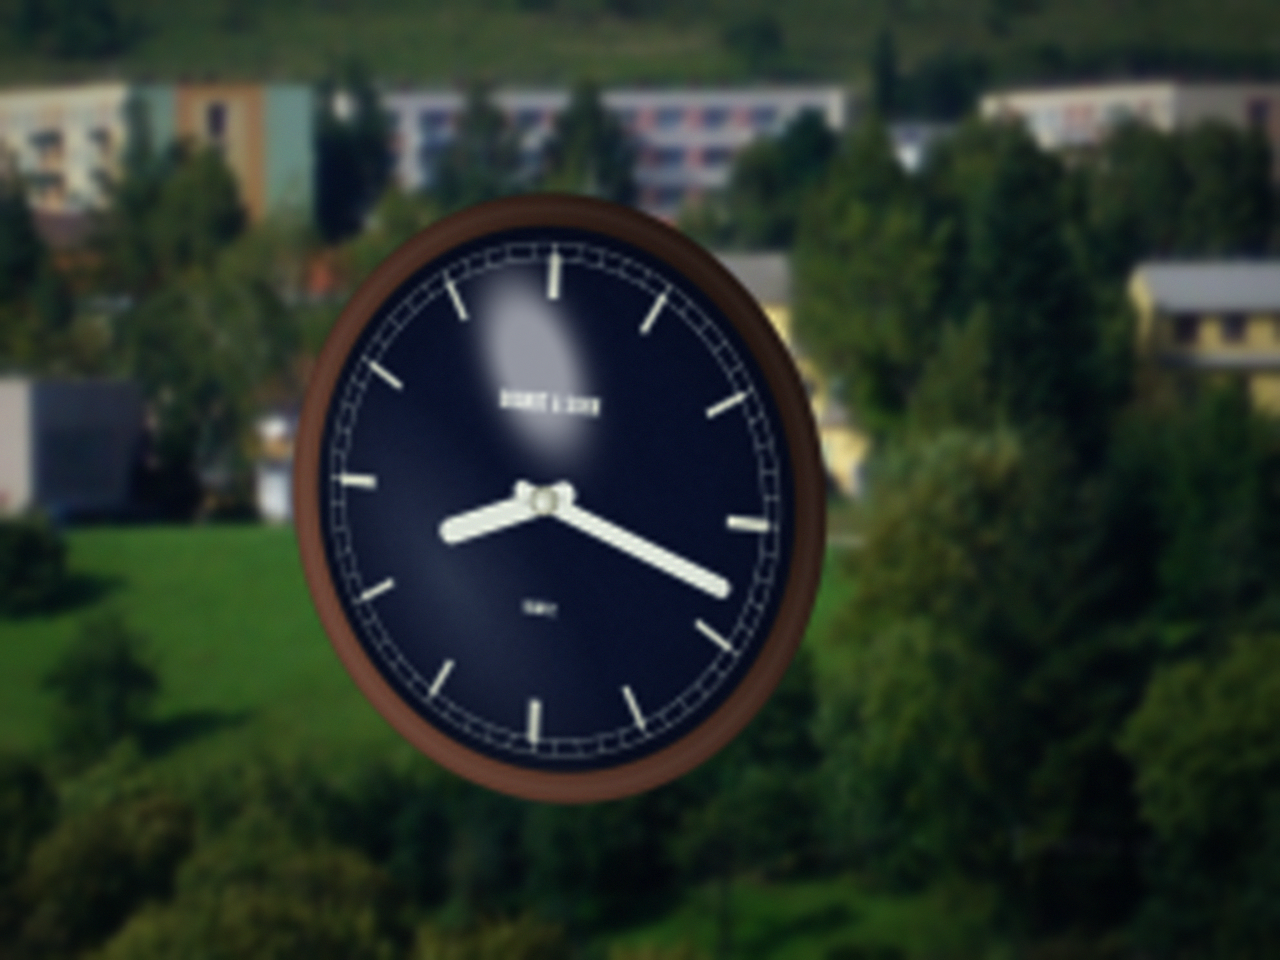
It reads {"hour": 8, "minute": 18}
